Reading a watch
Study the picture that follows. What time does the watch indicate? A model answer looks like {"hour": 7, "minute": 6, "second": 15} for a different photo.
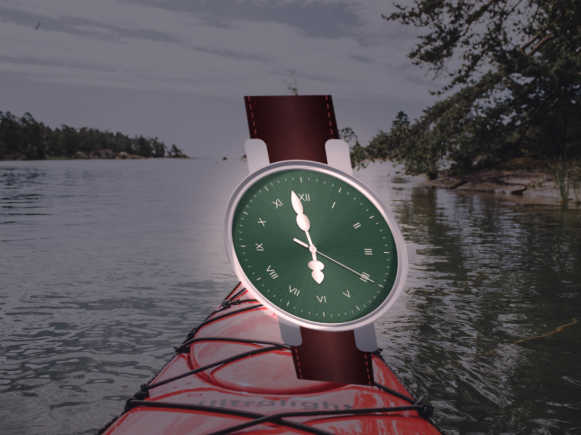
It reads {"hour": 5, "minute": 58, "second": 20}
